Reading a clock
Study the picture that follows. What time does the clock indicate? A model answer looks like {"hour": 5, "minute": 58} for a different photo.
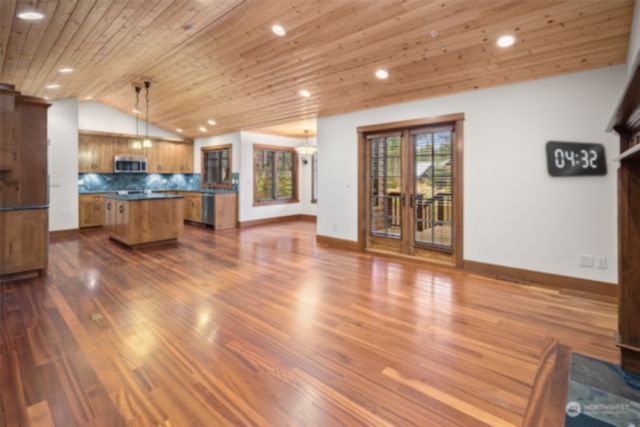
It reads {"hour": 4, "minute": 32}
